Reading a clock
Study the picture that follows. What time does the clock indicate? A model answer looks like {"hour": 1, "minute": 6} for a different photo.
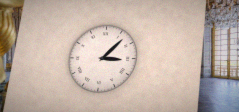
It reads {"hour": 3, "minute": 7}
